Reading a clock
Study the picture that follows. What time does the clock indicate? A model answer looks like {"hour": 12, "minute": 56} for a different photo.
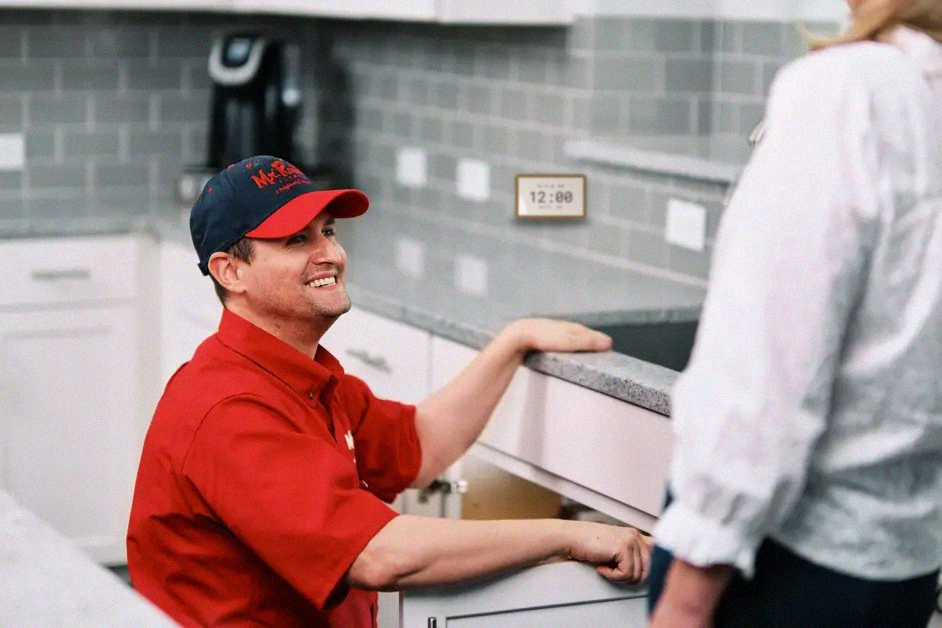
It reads {"hour": 12, "minute": 0}
